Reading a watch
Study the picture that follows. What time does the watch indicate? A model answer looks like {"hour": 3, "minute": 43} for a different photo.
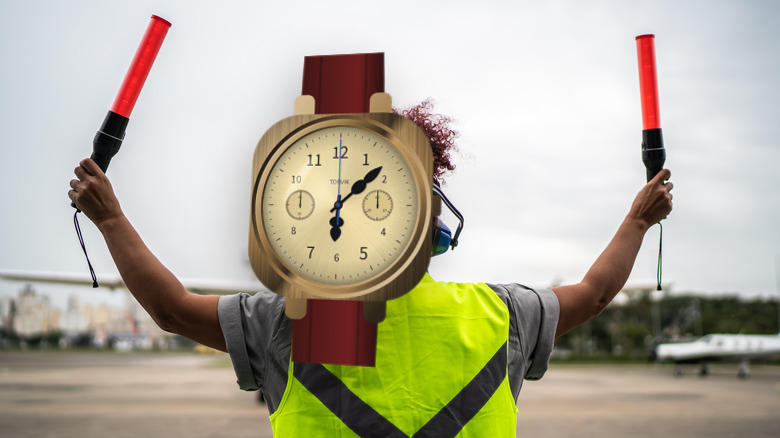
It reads {"hour": 6, "minute": 8}
